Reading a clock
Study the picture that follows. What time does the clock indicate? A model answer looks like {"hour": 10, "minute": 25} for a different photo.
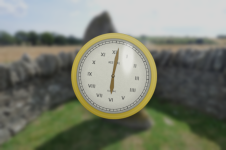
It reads {"hour": 6, "minute": 1}
